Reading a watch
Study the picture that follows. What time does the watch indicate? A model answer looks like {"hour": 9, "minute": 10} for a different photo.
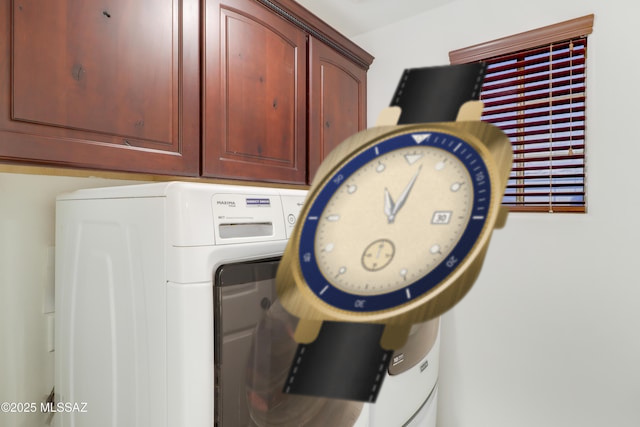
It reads {"hour": 11, "minute": 2}
